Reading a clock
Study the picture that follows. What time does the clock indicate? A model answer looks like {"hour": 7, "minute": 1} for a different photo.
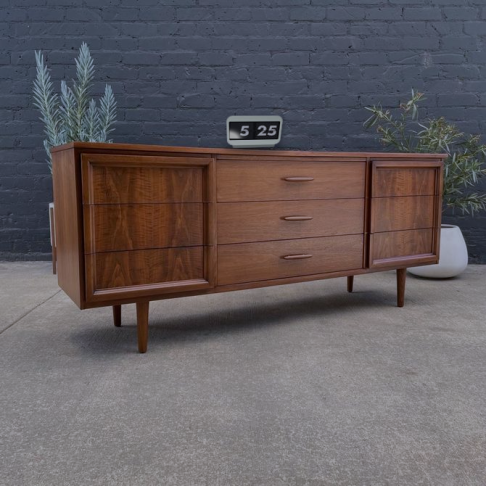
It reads {"hour": 5, "minute": 25}
